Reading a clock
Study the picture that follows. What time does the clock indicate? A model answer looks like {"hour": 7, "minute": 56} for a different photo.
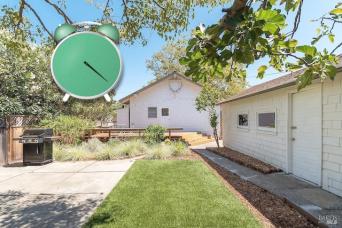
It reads {"hour": 4, "minute": 22}
